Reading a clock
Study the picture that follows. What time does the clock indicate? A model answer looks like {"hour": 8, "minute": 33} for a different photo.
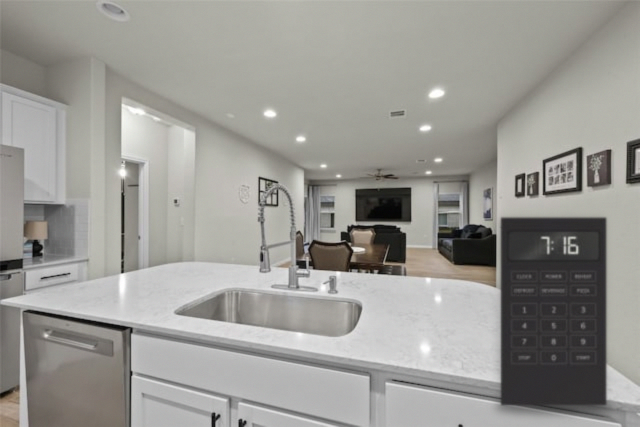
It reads {"hour": 7, "minute": 16}
